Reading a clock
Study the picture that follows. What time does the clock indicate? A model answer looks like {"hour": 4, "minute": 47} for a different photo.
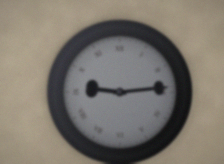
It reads {"hour": 9, "minute": 14}
